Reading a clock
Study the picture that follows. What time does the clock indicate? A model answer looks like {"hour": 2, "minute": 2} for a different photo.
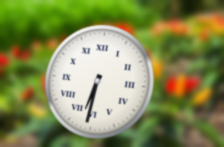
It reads {"hour": 6, "minute": 31}
